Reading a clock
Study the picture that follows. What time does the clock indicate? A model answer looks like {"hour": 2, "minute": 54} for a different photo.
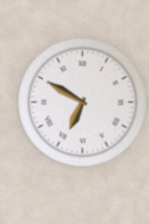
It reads {"hour": 6, "minute": 50}
